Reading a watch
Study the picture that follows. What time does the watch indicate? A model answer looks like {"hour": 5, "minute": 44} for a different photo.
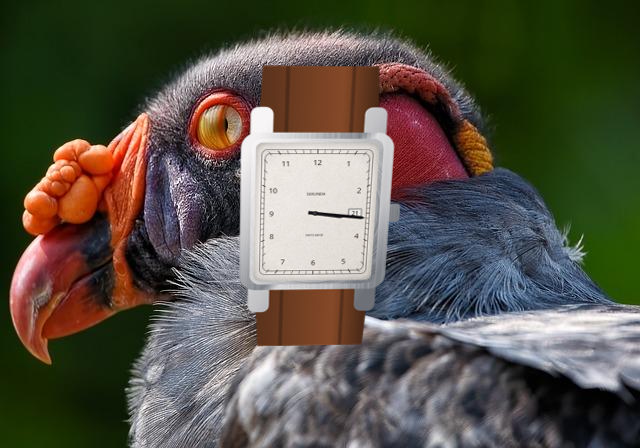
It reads {"hour": 3, "minute": 16}
